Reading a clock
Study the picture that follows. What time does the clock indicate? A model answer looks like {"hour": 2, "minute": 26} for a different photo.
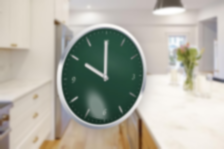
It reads {"hour": 10, "minute": 0}
